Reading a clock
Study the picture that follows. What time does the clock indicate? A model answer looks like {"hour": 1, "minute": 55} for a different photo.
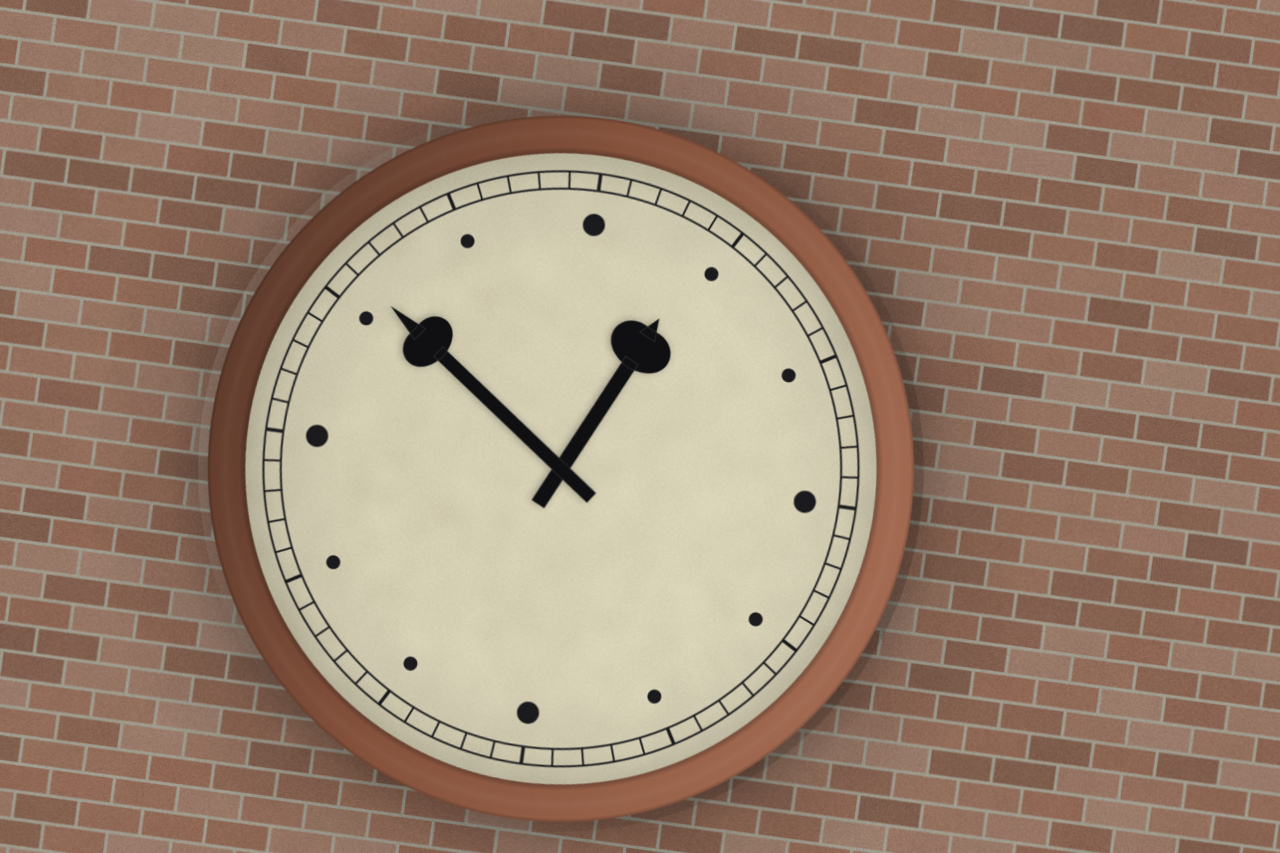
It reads {"hour": 12, "minute": 51}
